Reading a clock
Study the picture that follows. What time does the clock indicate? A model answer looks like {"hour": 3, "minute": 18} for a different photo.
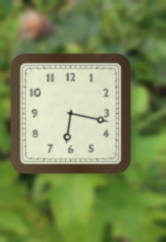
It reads {"hour": 6, "minute": 17}
